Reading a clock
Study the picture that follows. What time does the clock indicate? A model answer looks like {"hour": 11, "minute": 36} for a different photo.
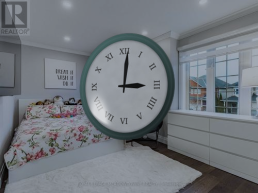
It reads {"hour": 3, "minute": 1}
